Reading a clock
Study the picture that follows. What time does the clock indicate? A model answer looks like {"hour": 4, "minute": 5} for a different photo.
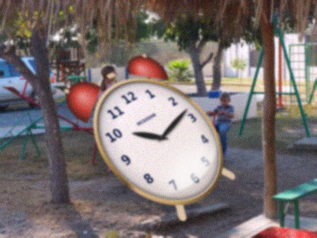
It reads {"hour": 10, "minute": 13}
